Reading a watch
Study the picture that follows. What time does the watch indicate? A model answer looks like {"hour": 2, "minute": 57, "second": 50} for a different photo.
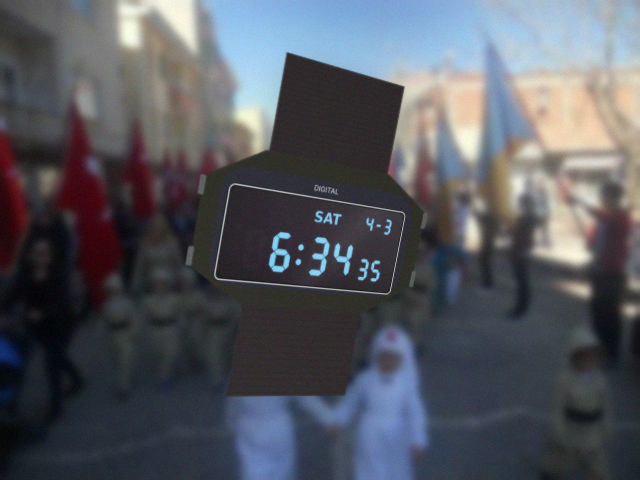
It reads {"hour": 6, "minute": 34, "second": 35}
